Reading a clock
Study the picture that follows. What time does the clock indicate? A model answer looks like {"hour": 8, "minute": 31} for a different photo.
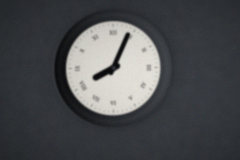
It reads {"hour": 8, "minute": 4}
